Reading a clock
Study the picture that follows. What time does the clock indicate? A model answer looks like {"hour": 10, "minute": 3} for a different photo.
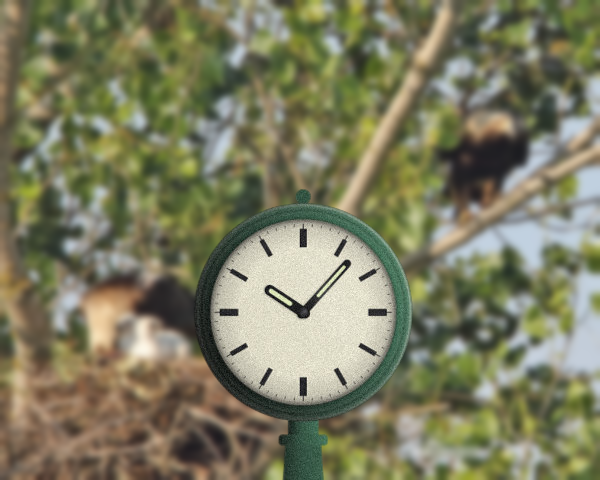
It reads {"hour": 10, "minute": 7}
